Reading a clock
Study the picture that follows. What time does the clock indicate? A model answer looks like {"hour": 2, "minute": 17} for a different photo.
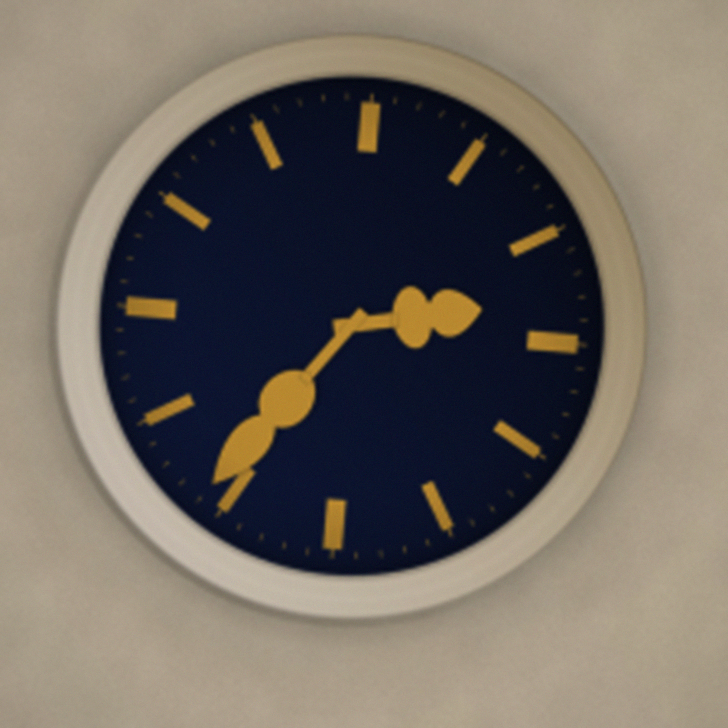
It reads {"hour": 2, "minute": 36}
